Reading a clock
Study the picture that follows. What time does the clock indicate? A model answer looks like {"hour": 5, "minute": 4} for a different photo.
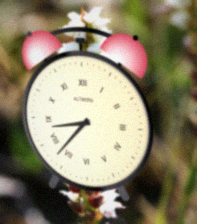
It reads {"hour": 8, "minute": 37}
